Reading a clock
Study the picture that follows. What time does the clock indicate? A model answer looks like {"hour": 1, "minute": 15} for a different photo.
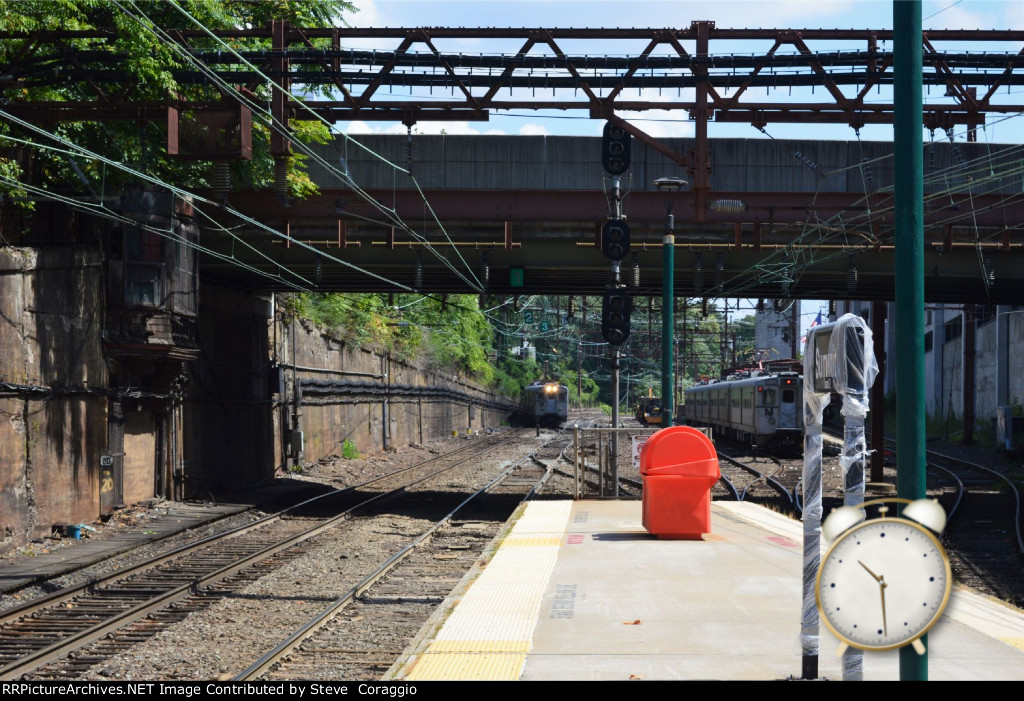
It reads {"hour": 10, "minute": 29}
